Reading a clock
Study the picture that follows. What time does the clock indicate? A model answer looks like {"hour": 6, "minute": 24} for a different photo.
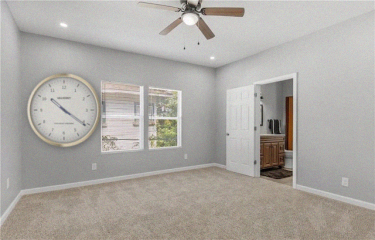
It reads {"hour": 10, "minute": 21}
